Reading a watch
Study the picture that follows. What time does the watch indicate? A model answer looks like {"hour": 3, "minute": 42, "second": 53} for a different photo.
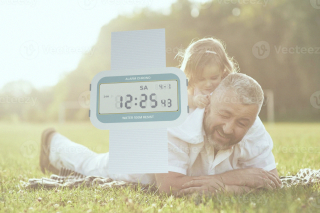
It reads {"hour": 12, "minute": 25, "second": 43}
